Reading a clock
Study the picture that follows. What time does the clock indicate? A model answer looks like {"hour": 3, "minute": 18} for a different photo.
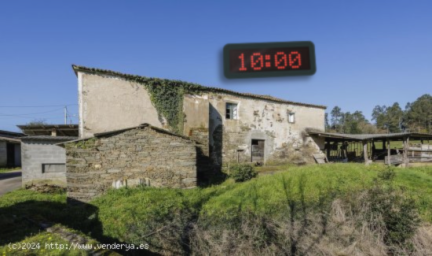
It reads {"hour": 10, "minute": 0}
